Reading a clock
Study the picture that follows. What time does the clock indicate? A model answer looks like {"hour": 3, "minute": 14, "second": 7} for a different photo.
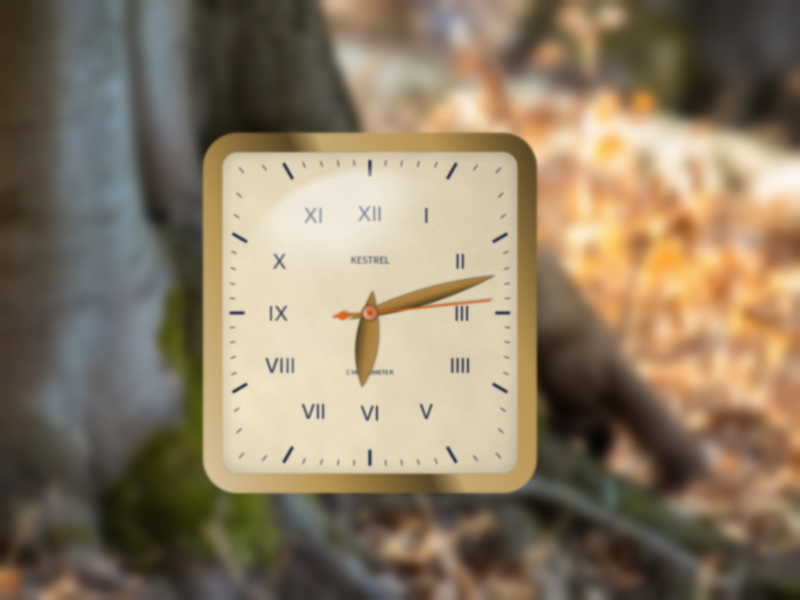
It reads {"hour": 6, "minute": 12, "second": 14}
